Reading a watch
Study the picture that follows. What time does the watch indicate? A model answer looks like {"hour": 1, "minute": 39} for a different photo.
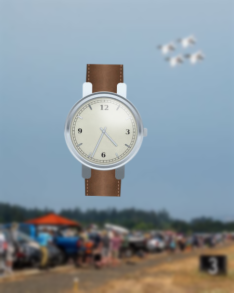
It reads {"hour": 4, "minute": 34}
